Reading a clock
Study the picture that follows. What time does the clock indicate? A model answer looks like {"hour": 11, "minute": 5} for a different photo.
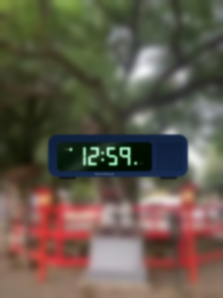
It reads {"hour": 12, "minute": 59}
